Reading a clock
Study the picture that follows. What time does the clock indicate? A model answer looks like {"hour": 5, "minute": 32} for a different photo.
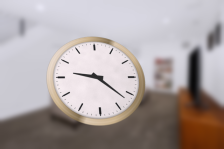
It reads {"hour": 9, "minute": 22}
